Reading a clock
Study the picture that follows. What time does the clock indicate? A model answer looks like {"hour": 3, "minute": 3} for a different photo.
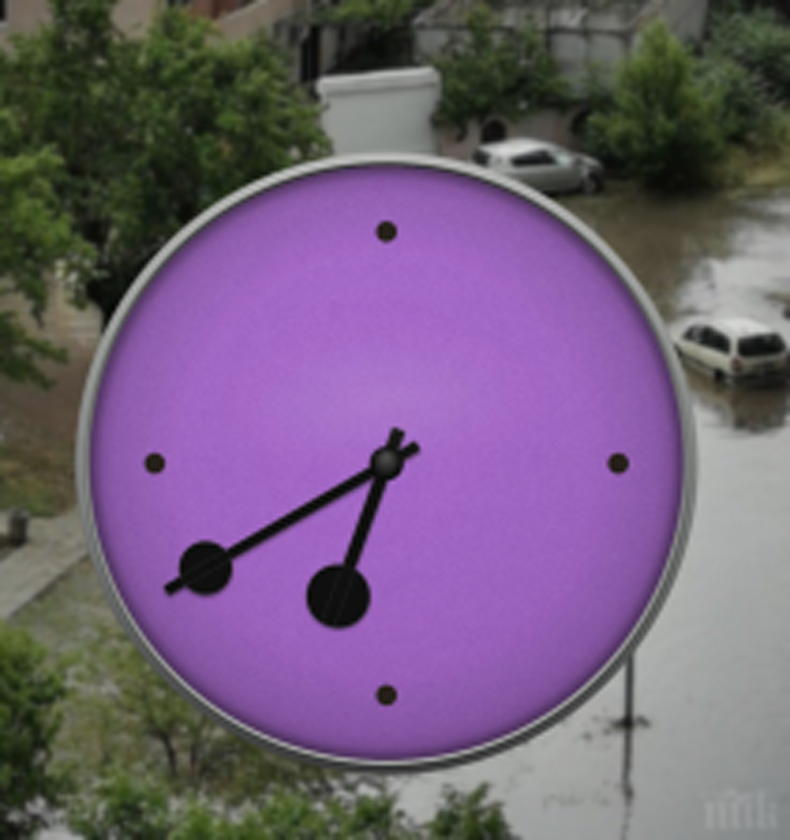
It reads {"hour": 6, "minute": 40}
